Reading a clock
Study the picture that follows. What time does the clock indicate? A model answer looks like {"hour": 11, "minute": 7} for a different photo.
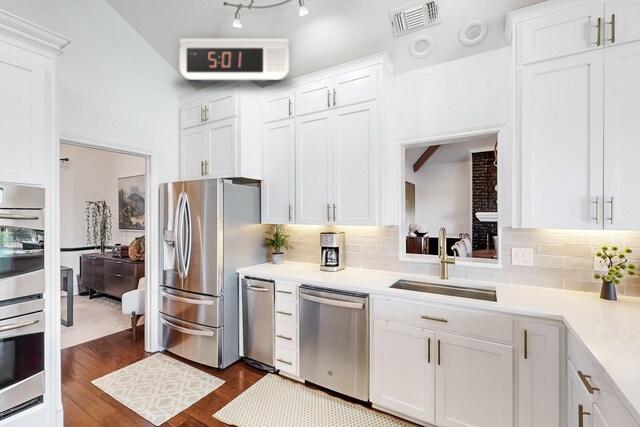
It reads {"hour": 5, "minute": 1}
